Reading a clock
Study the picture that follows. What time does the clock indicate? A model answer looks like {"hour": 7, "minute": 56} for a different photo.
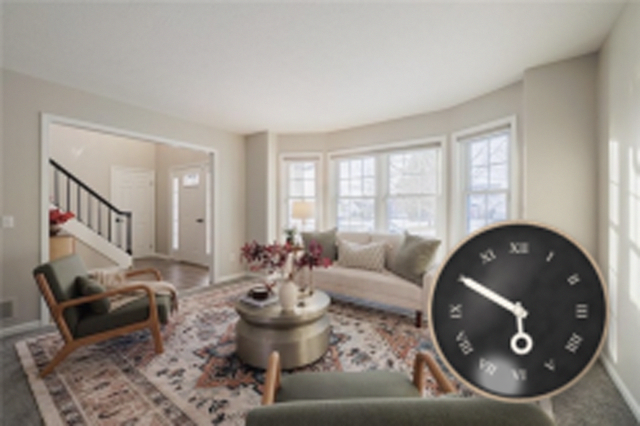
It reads {"hour": 5, "minute": 50}
